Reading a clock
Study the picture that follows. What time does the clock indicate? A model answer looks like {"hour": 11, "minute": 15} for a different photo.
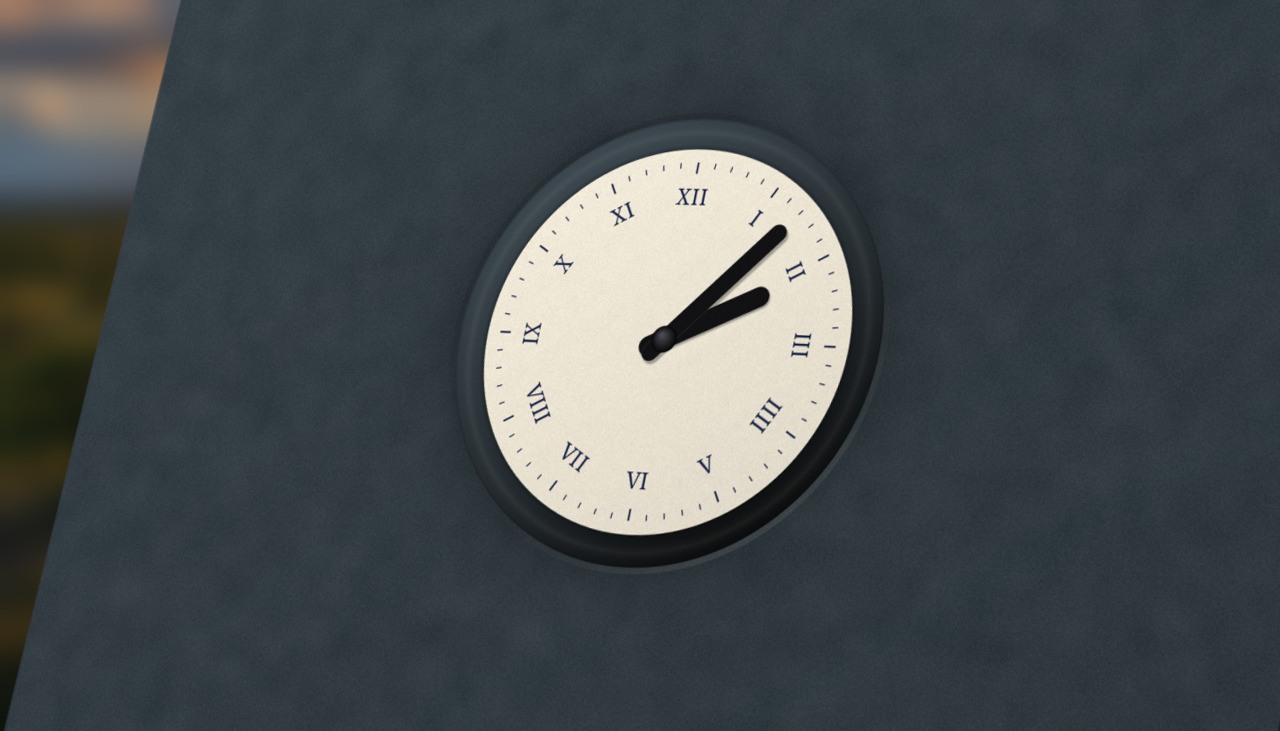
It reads {"hour": 2, "minute": 7}
